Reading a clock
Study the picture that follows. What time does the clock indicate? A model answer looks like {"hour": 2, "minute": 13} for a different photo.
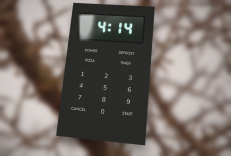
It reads {"hour": 4, "minute": 14}
